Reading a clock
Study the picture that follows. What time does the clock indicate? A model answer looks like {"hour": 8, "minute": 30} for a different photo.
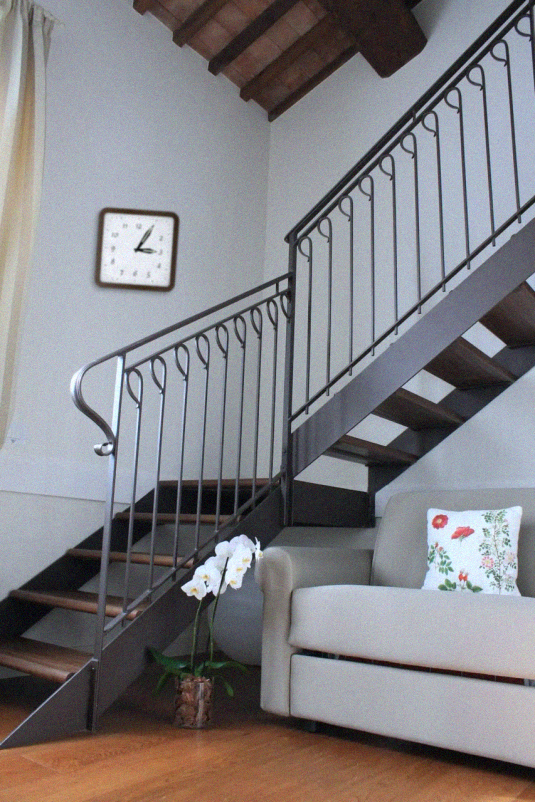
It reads {"hour": 3, "minute": 5}
